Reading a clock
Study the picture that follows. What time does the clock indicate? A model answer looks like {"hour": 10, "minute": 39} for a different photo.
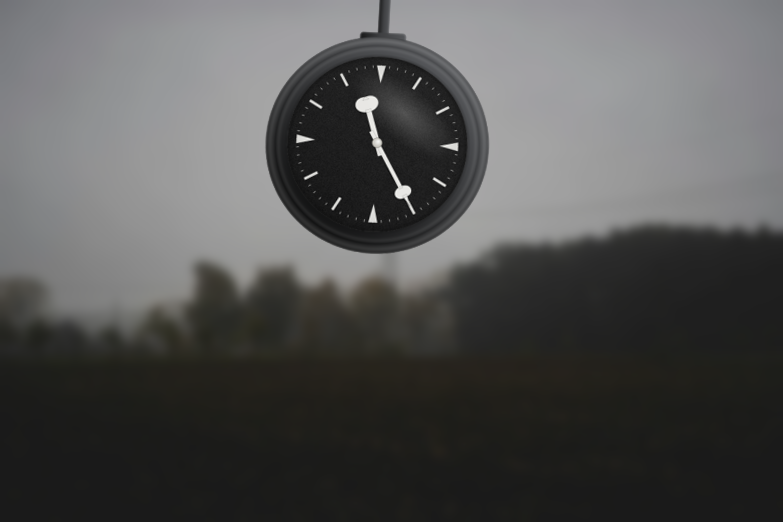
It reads {"hour": 11, "minute": 25}
